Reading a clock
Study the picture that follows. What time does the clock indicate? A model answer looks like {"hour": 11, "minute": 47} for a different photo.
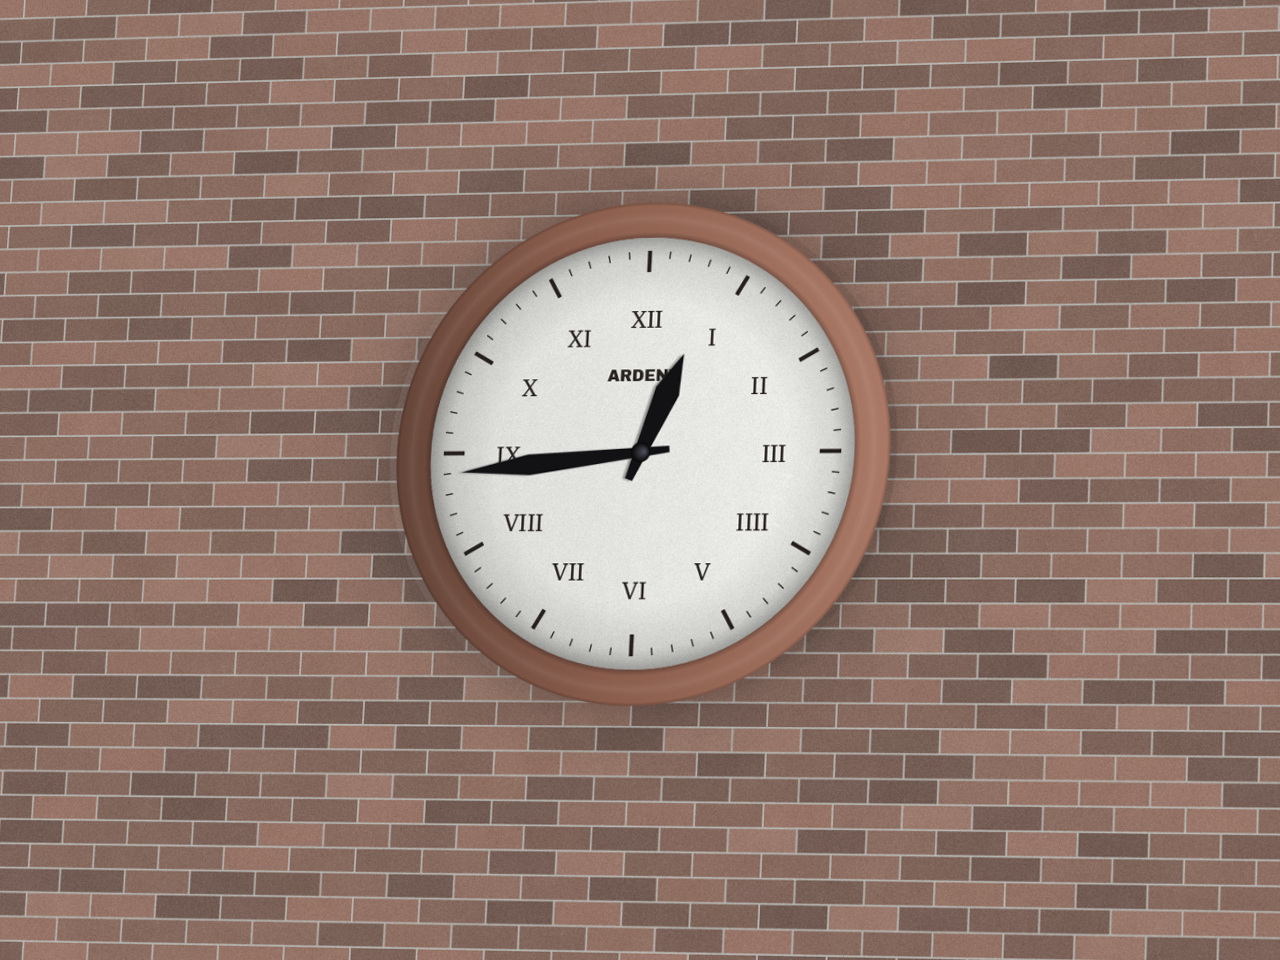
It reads {"hour": 12, "minute": 44}
